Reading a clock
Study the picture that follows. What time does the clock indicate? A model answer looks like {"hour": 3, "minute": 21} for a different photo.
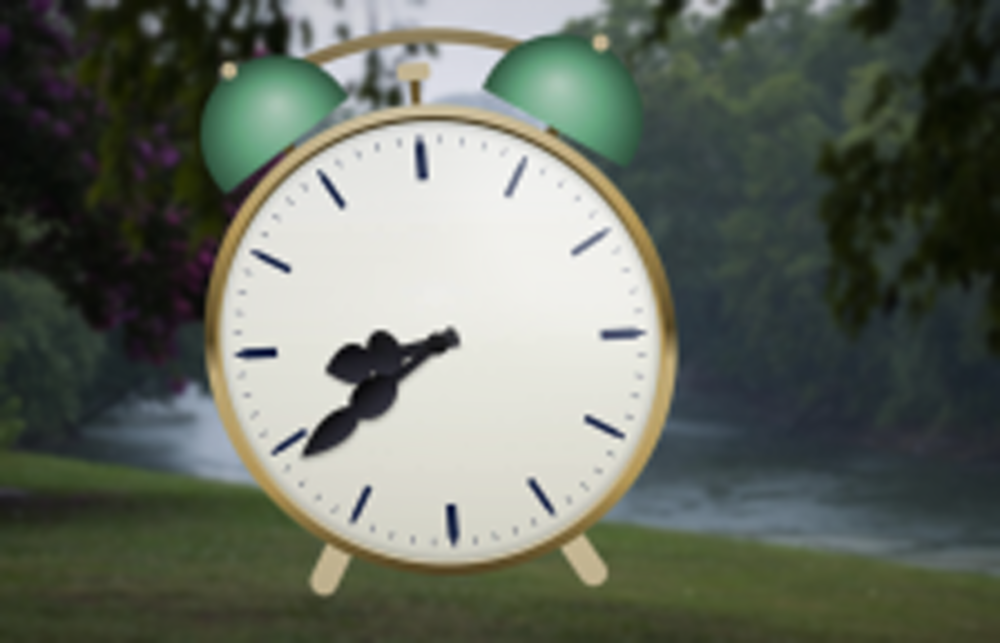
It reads {"hour": 8, "minute": 39}
